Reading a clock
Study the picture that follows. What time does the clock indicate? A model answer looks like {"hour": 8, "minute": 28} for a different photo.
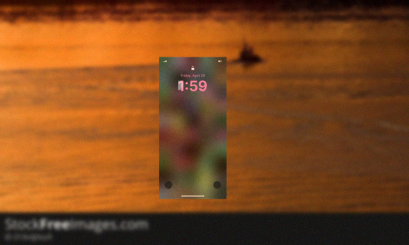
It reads {"hour": 1, "minute": 59}
